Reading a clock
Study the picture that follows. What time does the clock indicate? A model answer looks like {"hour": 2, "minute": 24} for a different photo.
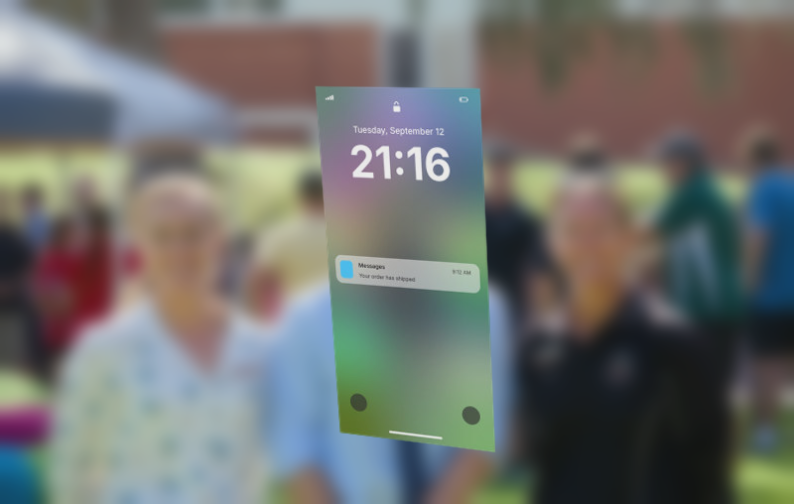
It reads {"hour": 21, "minute": 16}
